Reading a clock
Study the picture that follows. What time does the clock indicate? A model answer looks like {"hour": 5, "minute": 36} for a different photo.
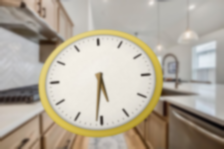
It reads {"hour": 5, "minute": 31}
